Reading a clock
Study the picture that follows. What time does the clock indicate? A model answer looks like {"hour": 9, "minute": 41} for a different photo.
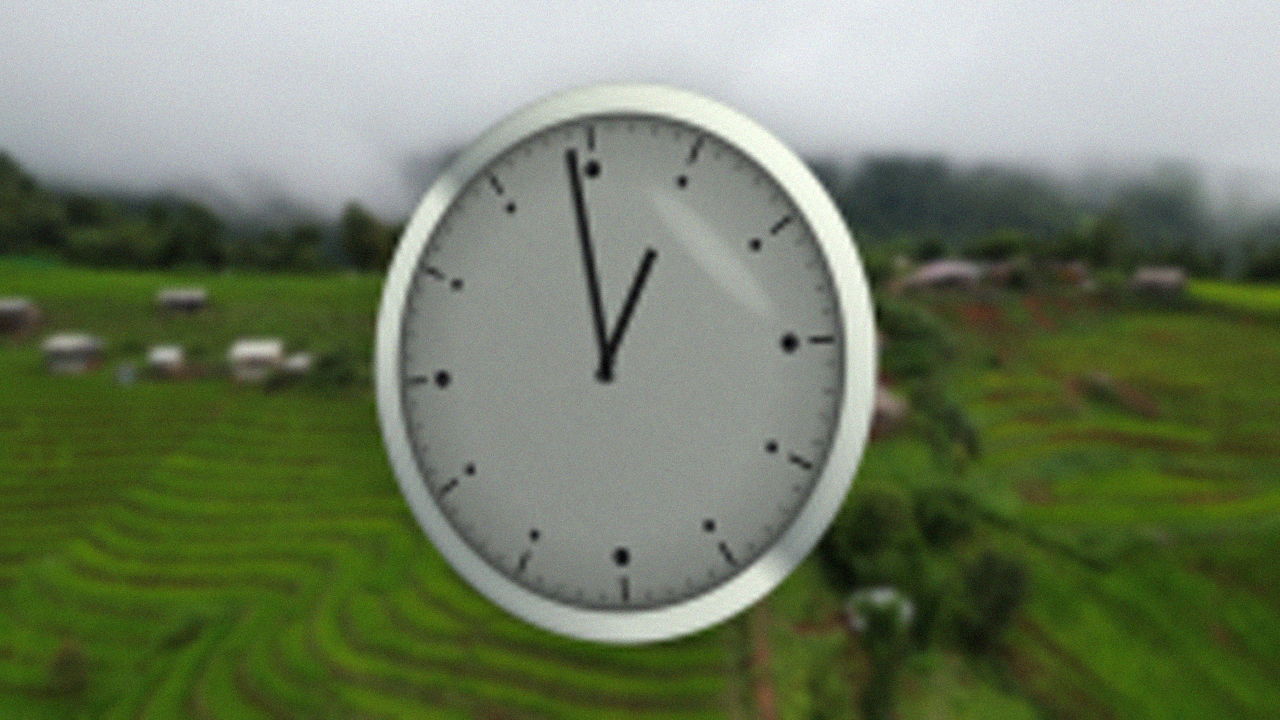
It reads {"hour": 12, "minute": 59}
